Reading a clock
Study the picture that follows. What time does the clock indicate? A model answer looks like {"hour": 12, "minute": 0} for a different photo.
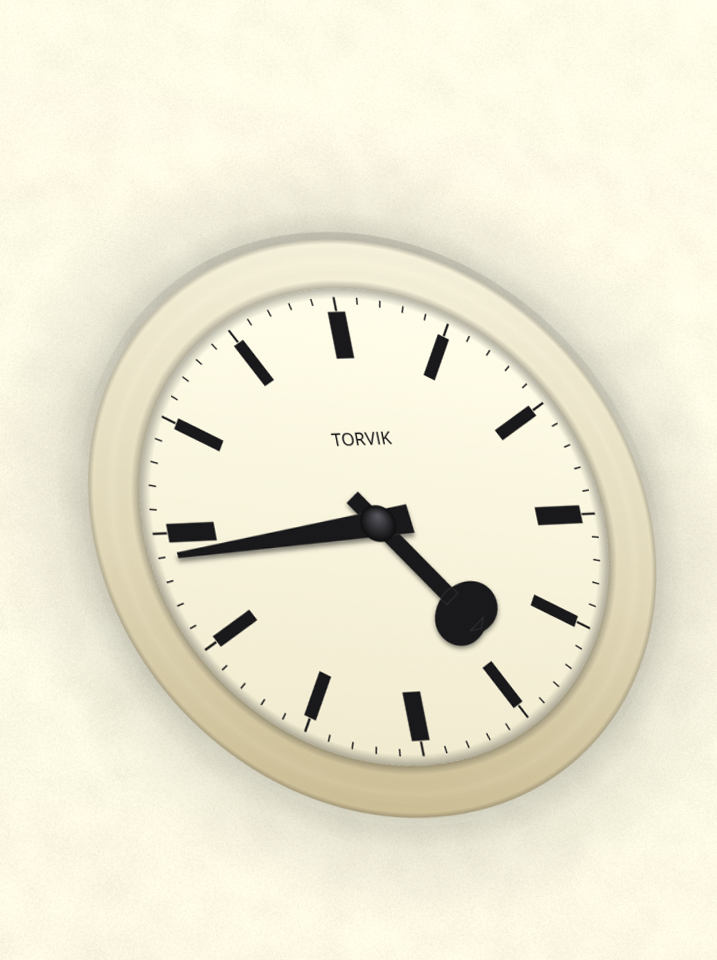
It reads {"hour": 4, "minute": 44}
